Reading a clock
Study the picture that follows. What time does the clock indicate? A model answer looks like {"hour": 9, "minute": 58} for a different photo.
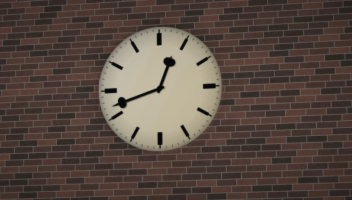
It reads {"hour": 12, "minute": 42}
